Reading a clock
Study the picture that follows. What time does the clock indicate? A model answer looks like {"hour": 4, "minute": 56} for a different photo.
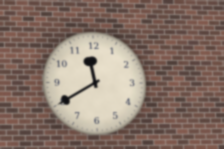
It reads {"hour": 11, "minute": 40}
